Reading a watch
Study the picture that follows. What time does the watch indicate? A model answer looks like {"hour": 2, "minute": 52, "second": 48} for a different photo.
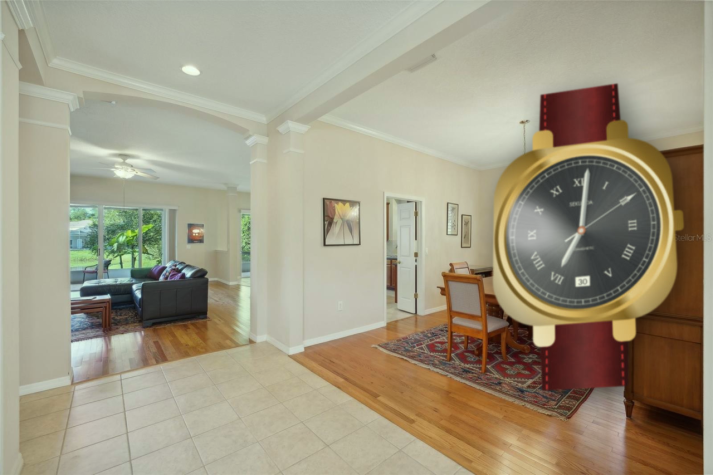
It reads {"hour": 7, "minute": 1, "second": 10}
